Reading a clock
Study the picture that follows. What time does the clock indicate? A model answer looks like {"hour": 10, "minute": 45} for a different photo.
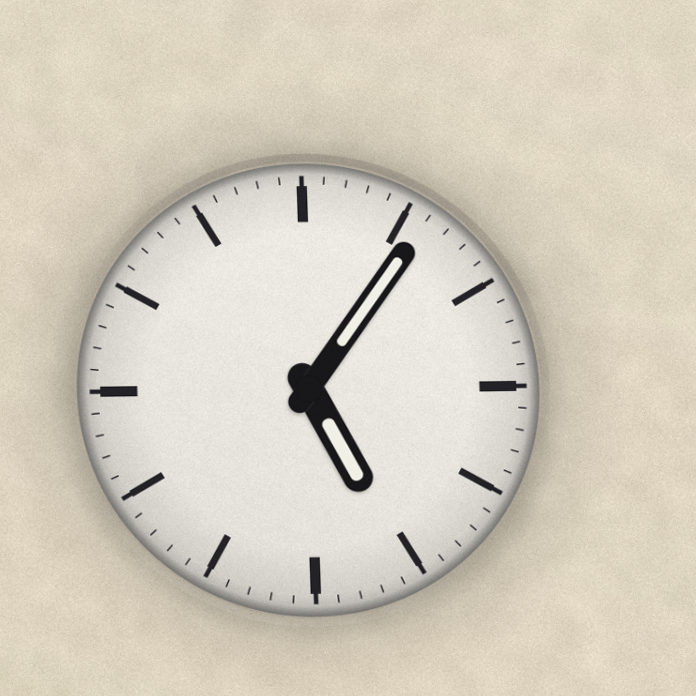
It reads {"hour": 5, "minute": 6}
